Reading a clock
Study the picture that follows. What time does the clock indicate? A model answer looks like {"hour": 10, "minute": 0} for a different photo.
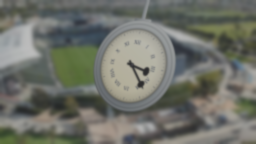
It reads {"hour": 3, "minute": 23}
